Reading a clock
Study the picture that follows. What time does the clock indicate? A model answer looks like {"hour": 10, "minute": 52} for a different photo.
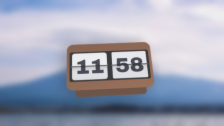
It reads {"hour": 11, "minute": 58}
